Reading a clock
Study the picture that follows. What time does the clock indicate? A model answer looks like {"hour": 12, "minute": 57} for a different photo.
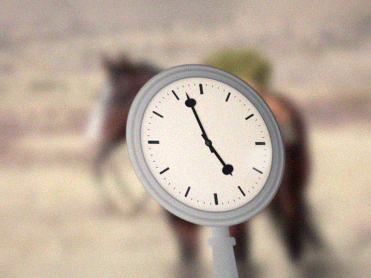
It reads {"hour": 4, "minute": 57}
